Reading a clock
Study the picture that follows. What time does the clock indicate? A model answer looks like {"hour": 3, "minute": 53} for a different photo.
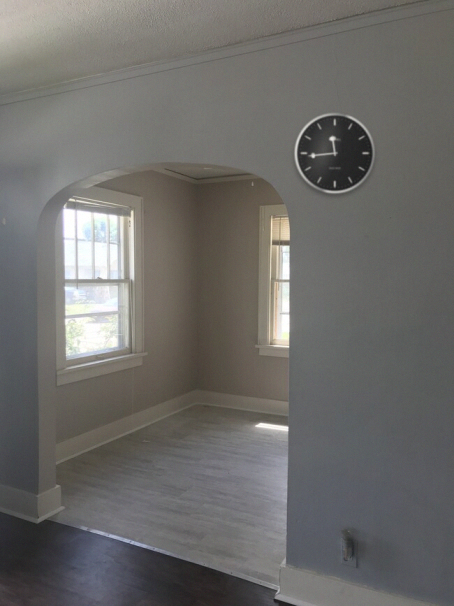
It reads {"hour": 11, "minute": 44}
